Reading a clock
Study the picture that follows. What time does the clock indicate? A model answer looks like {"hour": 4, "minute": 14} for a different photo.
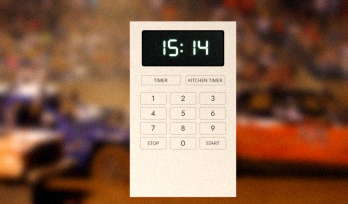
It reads {"hour": 15, "minute": 14}
